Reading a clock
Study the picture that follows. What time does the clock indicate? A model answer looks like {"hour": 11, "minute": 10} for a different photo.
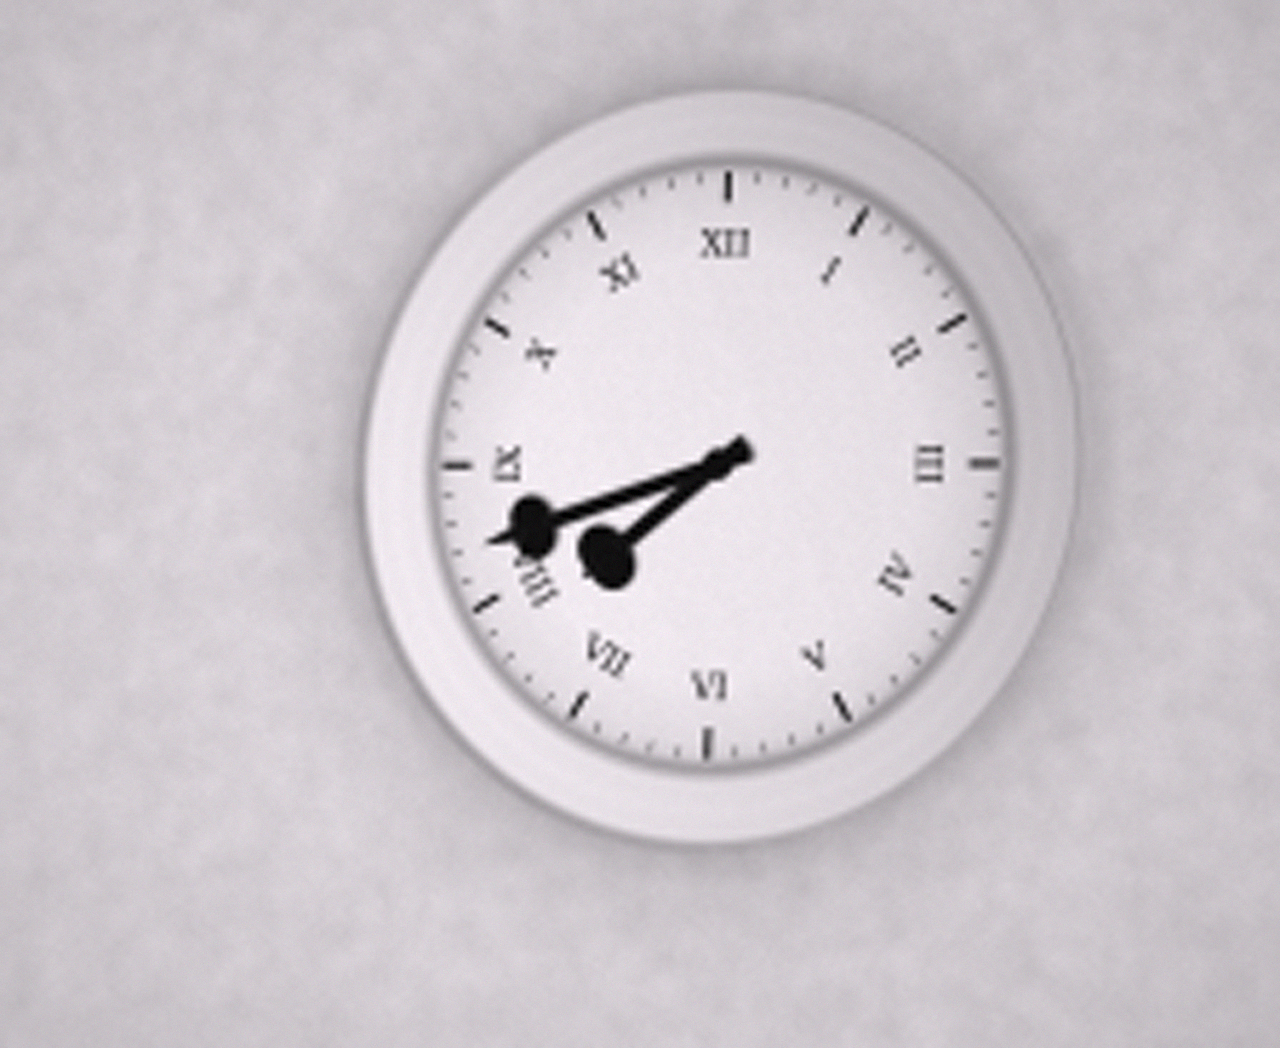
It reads {"hour": 7, "minute": 42}
